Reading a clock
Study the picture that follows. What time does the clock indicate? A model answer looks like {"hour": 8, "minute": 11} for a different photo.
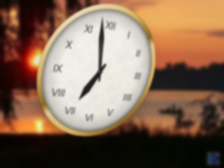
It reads {"hour": 6, "minute": 58}
